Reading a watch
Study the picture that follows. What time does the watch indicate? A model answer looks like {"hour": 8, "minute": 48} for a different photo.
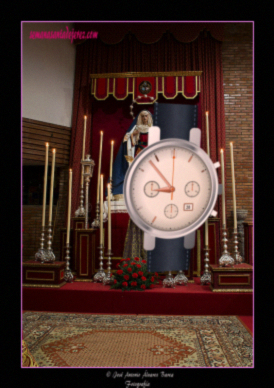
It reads {"hour": 8, "minute": 53}
